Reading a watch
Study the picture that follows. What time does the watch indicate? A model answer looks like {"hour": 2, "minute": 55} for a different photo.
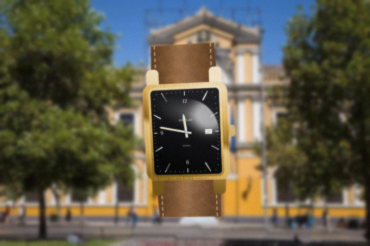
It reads {"hour": 11, "minute": 47}
